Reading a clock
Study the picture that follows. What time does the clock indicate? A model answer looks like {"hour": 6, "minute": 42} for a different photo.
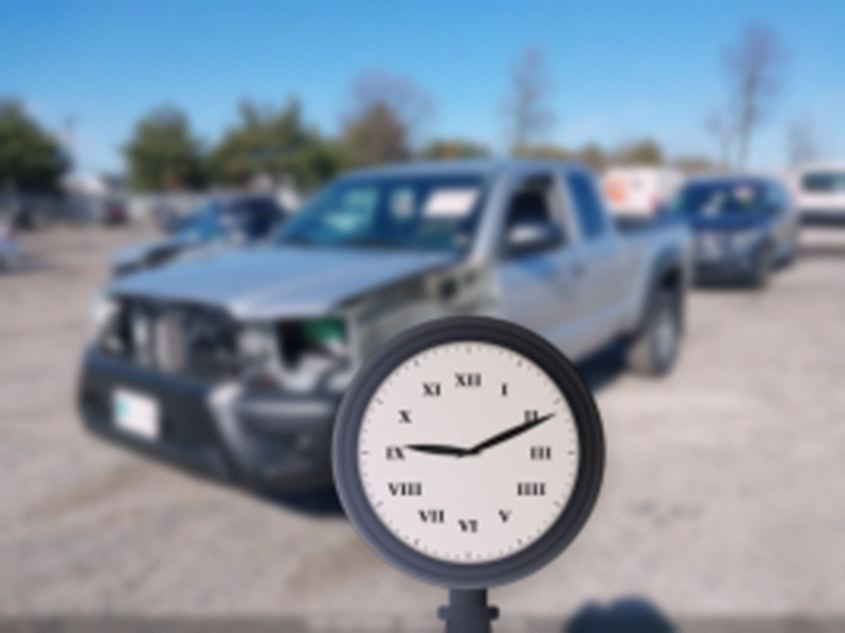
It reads {"hour": 9, "minute": 11}
